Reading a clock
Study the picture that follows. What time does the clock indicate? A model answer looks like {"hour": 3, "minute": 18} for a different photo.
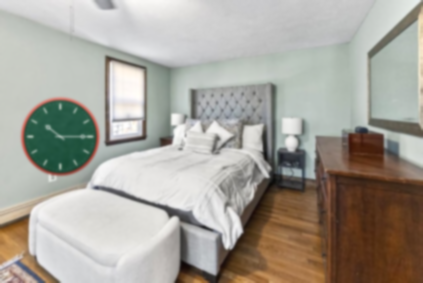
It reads {"hour": 10, "minute": 15}
